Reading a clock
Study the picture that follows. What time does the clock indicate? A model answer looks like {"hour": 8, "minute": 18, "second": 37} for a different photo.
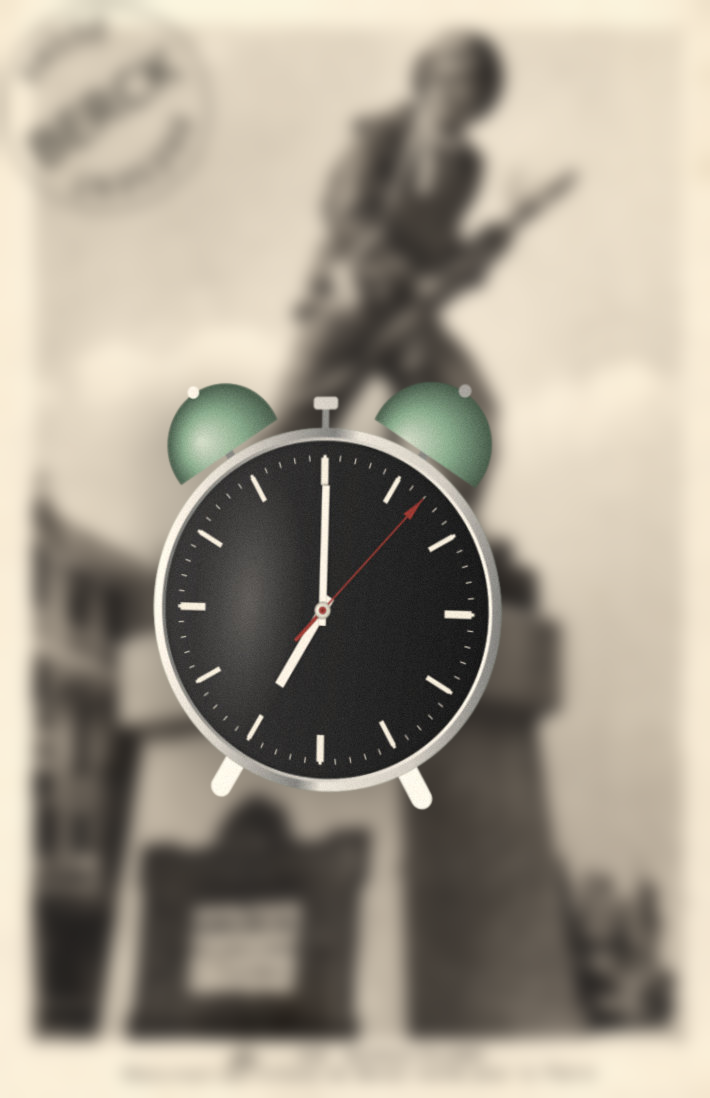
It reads {"hour": 7, "minute": 0, "second": 7}
